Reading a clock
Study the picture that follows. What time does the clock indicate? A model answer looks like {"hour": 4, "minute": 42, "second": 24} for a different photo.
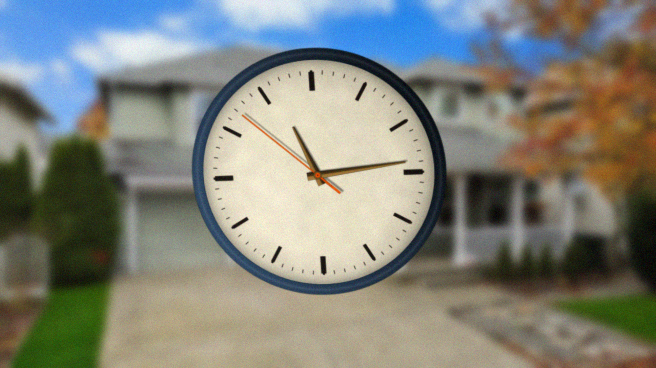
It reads {"hour": 11, "minute": 13, "second": 52}
